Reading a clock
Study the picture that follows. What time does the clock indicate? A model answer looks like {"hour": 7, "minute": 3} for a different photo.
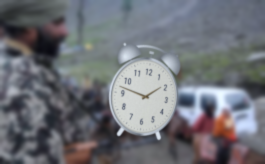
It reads {"hour": 1, "minute": 47}
